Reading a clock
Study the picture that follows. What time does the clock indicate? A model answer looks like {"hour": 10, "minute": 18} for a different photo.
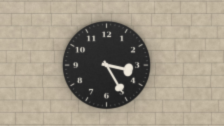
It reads {"hour": 3, "minute": 25}
